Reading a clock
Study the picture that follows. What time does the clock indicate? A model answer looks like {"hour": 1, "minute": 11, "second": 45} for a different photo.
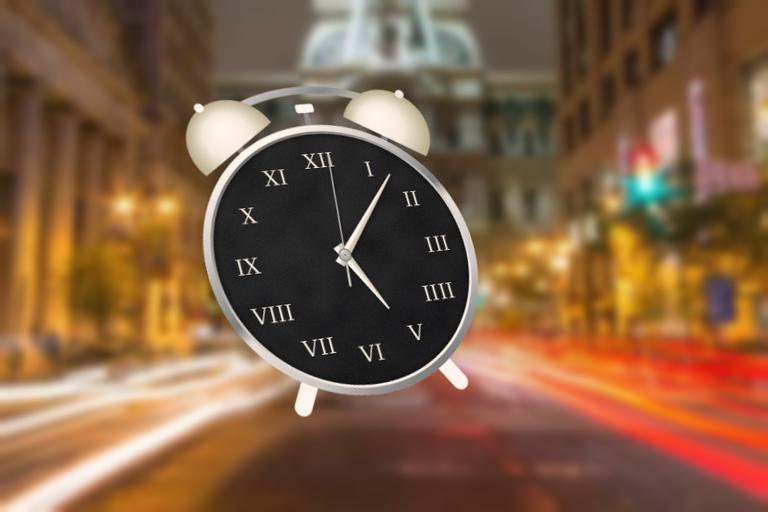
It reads {"hour": 5, "minute": 7, "second": 1}
